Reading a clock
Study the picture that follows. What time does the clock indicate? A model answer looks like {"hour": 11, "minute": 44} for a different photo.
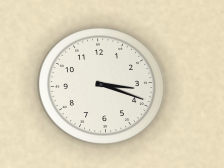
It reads {"hour": 3, "minute": 19}
